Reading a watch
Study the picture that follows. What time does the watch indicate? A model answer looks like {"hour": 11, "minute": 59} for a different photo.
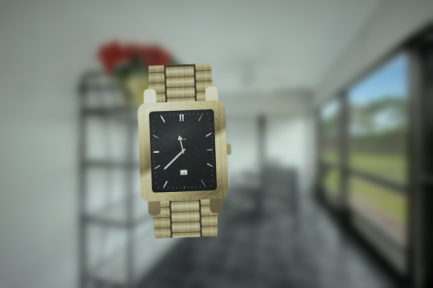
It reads {"hour": 11, "minute": 38}
